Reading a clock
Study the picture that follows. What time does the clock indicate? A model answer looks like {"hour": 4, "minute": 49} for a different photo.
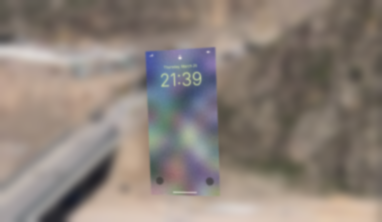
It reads {"hour": 21, "minute": 39}
